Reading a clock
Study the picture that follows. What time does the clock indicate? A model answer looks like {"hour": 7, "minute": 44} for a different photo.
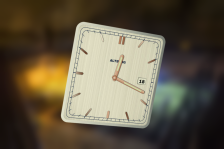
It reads {"hour": 12, "minute": 18}
